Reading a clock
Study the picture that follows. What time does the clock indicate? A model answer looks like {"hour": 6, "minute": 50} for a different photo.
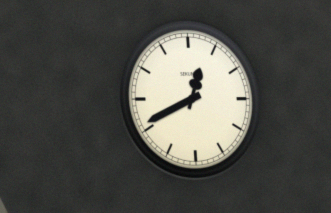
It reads {"hour": 12, "minute": 41}
